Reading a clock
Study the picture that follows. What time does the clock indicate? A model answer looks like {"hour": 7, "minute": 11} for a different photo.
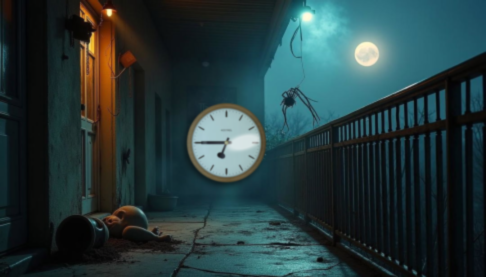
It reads {"hour": 6, "minute": 45}
